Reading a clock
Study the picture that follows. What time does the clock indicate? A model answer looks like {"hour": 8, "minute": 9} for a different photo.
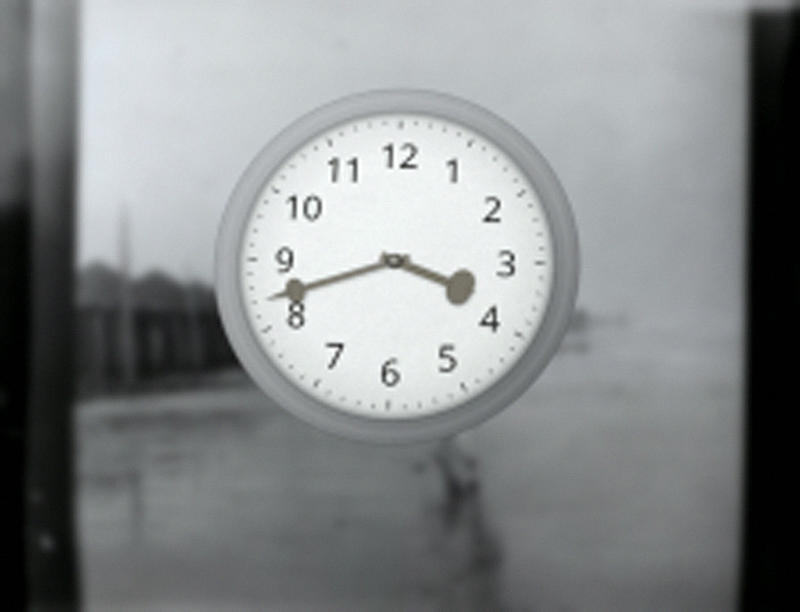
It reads {"hour": 3, "minute": 42}
